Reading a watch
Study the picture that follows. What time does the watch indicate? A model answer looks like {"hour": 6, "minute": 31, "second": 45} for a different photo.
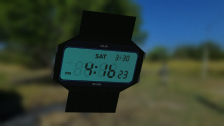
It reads {"hour": 4, "minute": 16, "second": 23}
